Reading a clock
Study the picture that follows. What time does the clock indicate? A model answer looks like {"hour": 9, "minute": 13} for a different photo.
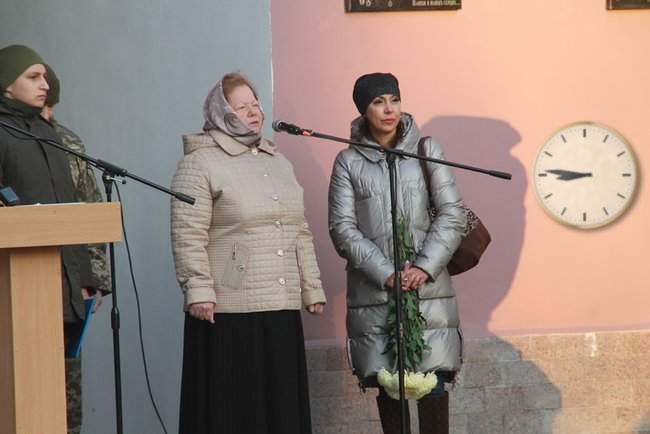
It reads {"hour": 8, "minute": 46}
